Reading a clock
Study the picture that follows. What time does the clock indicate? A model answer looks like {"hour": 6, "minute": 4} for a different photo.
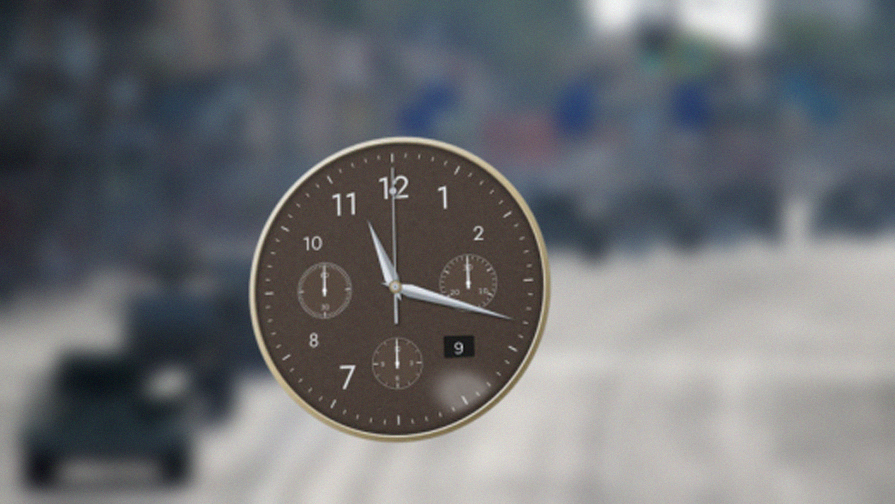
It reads {"hour": 11, "minute": 18}
